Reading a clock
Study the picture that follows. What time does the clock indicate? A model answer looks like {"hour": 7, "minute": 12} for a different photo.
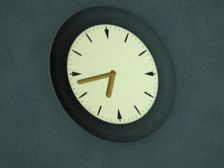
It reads {"hour": 6, "minute": 43}
